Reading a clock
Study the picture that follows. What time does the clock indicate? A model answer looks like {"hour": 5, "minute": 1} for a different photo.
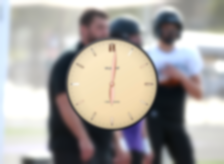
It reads {"hour": 6, "minute": 1}
